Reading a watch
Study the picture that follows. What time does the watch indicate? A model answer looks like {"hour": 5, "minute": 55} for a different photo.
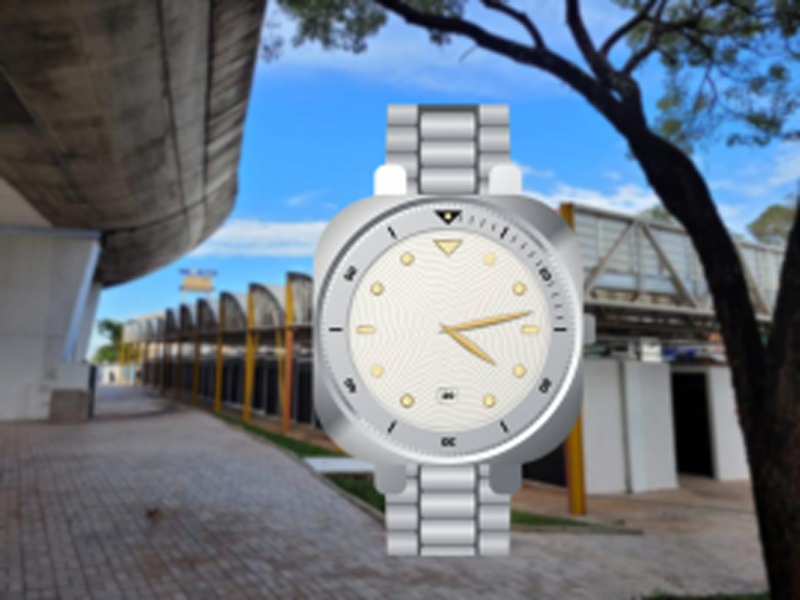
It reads {"hour": 4, "minute": 13}
